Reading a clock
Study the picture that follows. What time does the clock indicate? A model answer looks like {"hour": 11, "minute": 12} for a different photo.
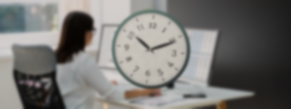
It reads {"hour": 10, "minute": 11}
